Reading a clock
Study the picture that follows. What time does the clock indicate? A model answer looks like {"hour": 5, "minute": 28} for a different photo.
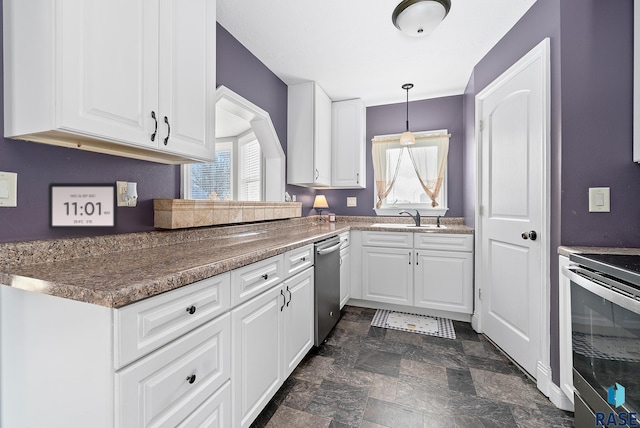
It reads {"hour": 11, "minute": 1}
